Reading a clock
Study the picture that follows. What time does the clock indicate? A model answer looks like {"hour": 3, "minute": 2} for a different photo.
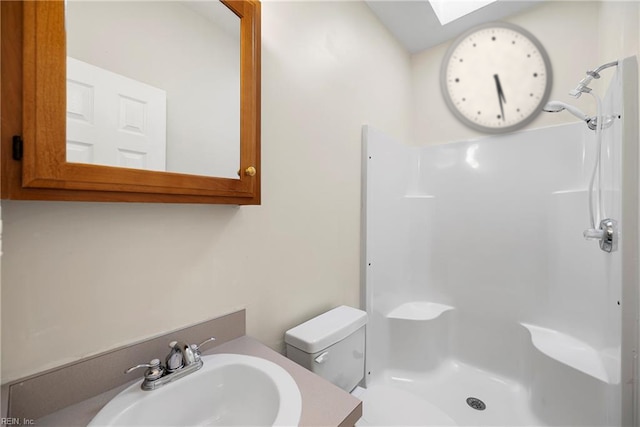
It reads {"hour": 5, "minute": 29}
